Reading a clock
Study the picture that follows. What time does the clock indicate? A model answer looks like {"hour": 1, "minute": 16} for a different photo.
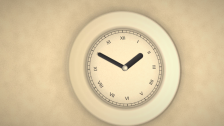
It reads {"hour": 1, "minute": 50}
